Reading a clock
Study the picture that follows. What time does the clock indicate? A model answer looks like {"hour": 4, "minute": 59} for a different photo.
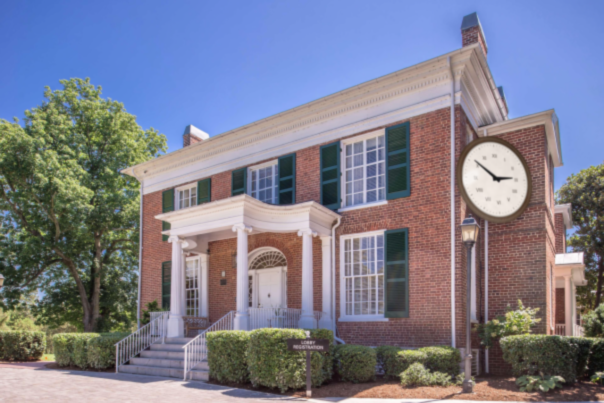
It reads {"hour": 2, "minute": 51}
